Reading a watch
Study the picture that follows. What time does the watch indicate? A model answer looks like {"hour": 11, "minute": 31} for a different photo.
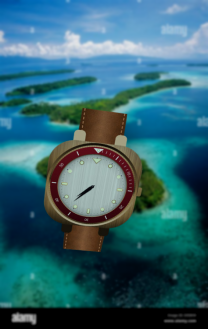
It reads {"hour": 7, "minute": 37}
